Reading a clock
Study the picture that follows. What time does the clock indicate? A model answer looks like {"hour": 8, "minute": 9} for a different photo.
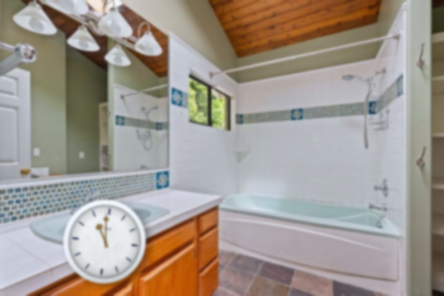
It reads {"hour": 10, "minute": 59}
